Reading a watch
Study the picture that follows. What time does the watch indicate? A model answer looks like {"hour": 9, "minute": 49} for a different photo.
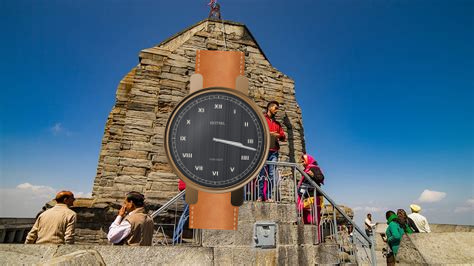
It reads {"hour": 3, "minute": 17}
